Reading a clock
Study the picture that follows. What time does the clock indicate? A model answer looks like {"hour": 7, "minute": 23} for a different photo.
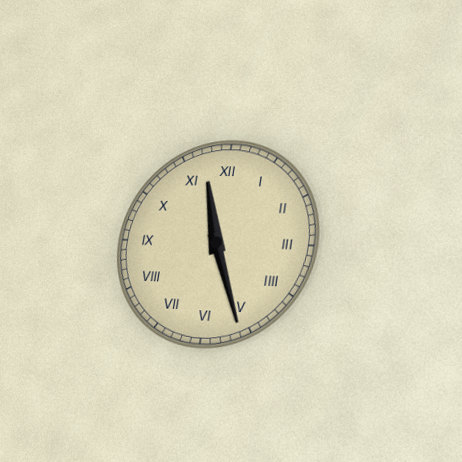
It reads {"hour": 11, "minute": 26}
